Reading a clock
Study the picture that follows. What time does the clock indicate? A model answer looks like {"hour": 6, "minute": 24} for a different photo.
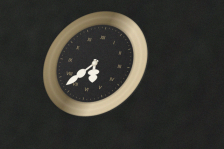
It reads {"hour": 5, "minute": 37}
